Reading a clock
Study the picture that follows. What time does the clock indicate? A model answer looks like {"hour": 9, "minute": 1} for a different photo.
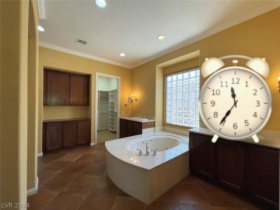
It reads {"hour": 11, "minute": 36}
